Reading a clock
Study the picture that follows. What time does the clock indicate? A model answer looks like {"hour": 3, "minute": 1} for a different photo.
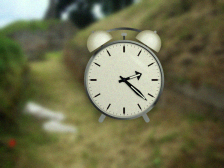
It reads {"hour": 2, "minute": 22}
